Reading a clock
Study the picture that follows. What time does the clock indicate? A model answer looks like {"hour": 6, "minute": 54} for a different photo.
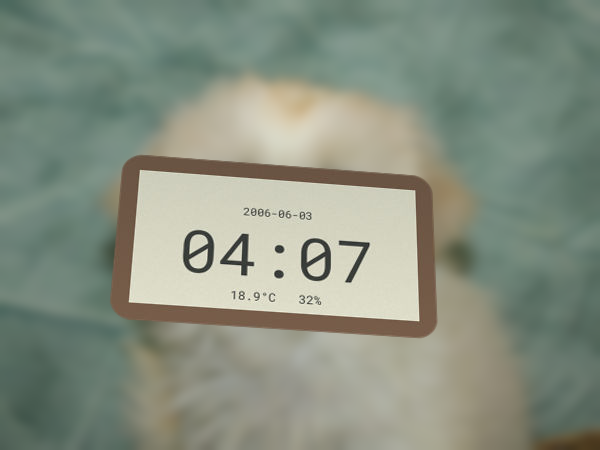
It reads {"hour": 4, "minute": 7}
